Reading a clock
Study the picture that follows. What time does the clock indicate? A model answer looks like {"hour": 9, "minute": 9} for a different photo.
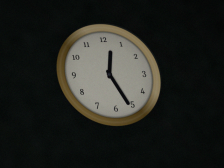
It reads {"hour": 12, "minute": 26}
